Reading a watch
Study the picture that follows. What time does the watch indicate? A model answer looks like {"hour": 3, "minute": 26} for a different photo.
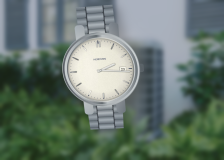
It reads {"hour": 2, "minute": 16}
